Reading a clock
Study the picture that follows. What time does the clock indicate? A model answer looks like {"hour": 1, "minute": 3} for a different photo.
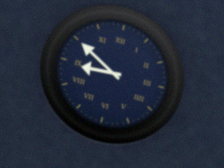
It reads {"hour": 8, "minute": 50}
